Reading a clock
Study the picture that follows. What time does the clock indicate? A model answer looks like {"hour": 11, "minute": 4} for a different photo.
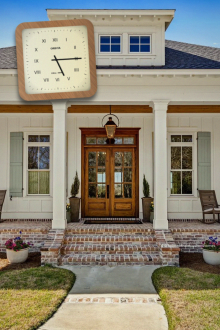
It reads {"hour": 5, "minute": 15}
